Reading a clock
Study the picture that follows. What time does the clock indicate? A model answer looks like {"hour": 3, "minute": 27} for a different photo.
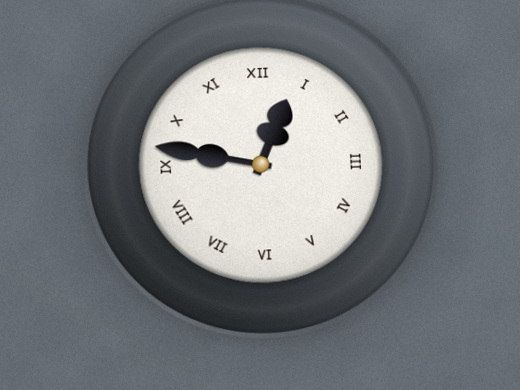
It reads {"hour": 12, "minute": 47}
